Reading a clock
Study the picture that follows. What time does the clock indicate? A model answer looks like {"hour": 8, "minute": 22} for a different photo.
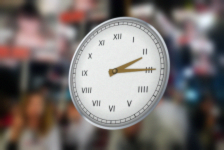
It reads {"hour": 2, "minute": 15}
